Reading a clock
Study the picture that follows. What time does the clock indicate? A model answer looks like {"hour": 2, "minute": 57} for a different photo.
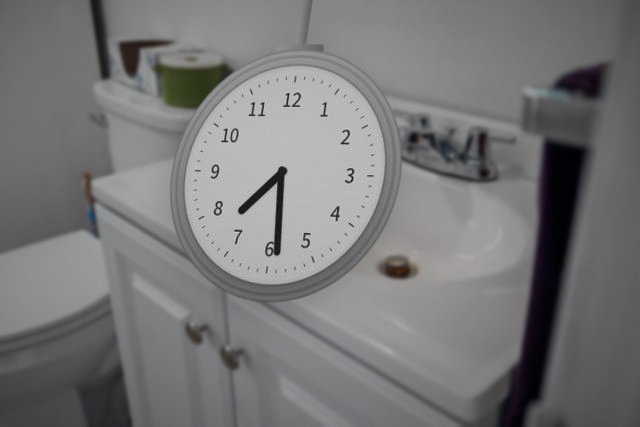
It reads {"hour": 7, "minute": 29}
